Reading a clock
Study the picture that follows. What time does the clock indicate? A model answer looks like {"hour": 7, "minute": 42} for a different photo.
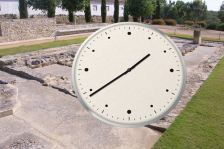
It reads {"hour": 1, "minute": 39}
